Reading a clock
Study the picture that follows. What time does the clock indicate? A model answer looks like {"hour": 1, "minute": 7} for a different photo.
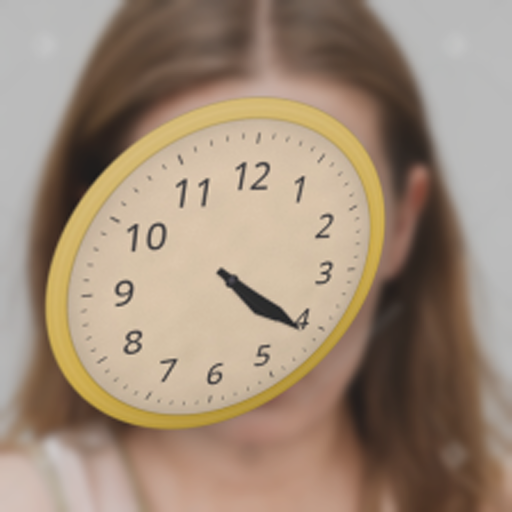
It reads {"hour": 4, "minute": 21}
